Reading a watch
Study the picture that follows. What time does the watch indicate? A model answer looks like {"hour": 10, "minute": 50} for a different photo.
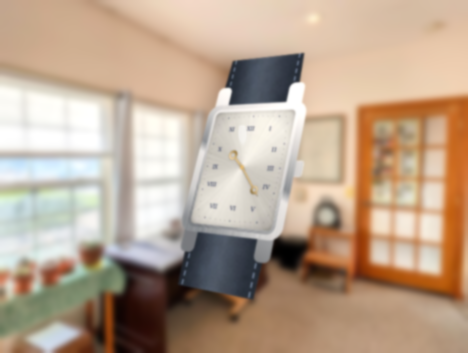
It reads {"hour": 10, "minute": 23}
